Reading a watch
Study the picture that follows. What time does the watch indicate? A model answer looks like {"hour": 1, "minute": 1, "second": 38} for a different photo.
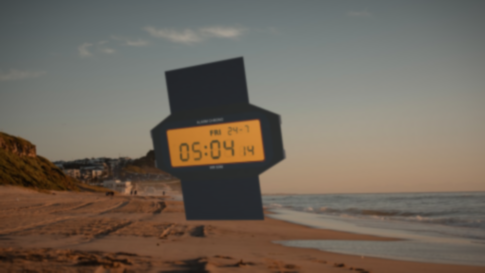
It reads {"hour": 5, "minute": 4, "second": 14}
